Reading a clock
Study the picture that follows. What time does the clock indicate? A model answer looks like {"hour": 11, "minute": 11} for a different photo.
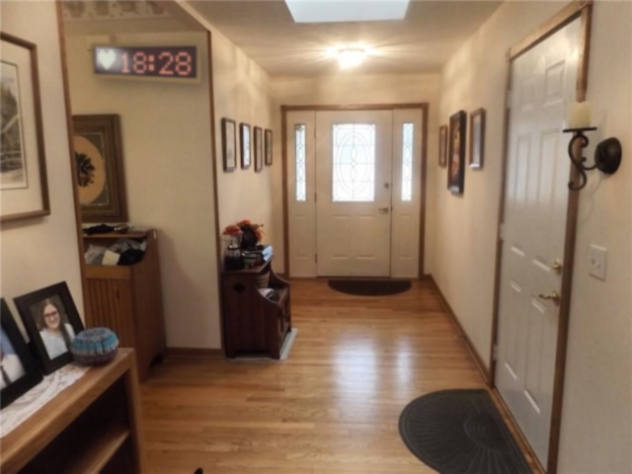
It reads {"hour": 18, "minute": 28}
